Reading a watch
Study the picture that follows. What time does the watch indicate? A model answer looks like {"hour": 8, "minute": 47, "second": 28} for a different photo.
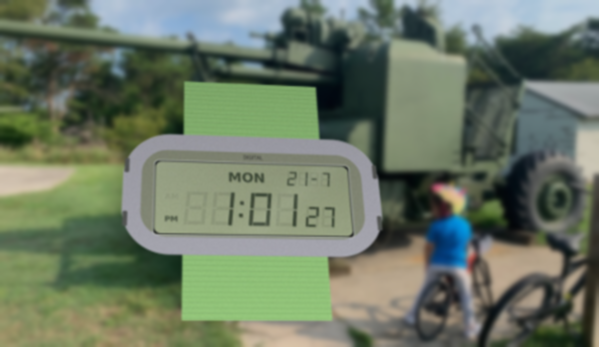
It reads {"hour": 1, "minute": 1, "second": 27}
